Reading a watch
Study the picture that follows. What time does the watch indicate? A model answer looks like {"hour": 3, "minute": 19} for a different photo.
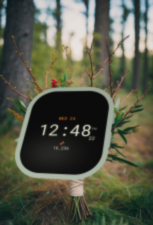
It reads {"hour": 12, "minute": 48}
